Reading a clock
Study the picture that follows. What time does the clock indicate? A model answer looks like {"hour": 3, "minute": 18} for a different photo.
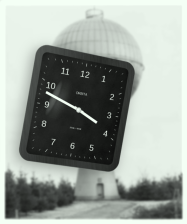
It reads {"hour": 3, "minute": 48}
